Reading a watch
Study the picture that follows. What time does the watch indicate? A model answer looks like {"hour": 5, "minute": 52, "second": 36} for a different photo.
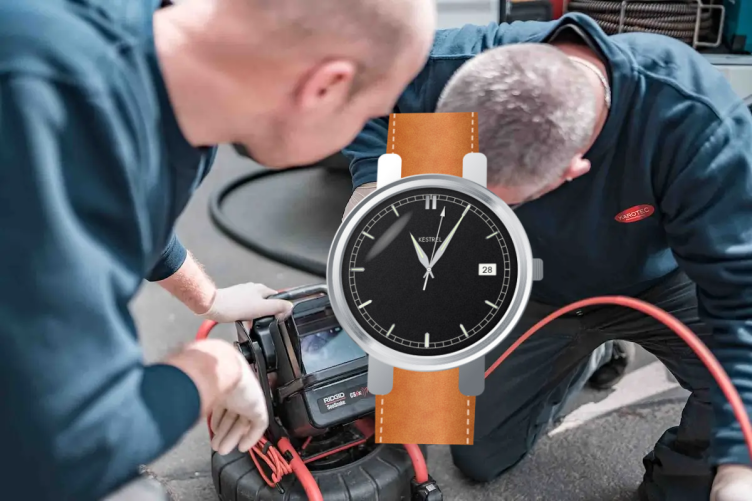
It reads {"hour": 11, "minute": 5, "second": 2}
